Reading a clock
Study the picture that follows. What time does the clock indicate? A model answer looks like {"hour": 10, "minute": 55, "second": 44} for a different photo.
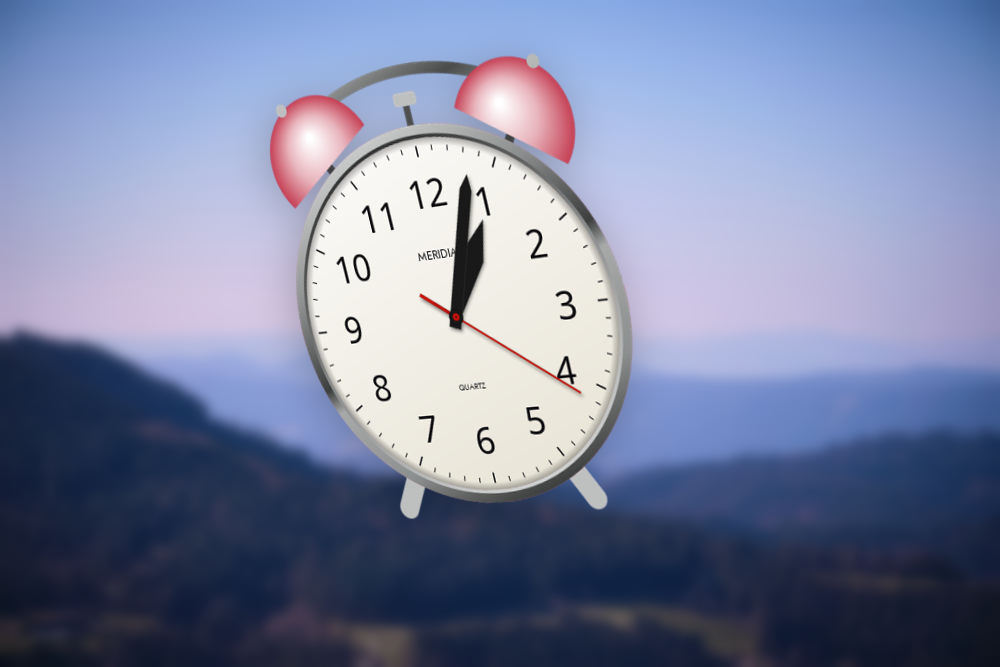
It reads {"hour": 1, "minute": 3, "second": 21}
